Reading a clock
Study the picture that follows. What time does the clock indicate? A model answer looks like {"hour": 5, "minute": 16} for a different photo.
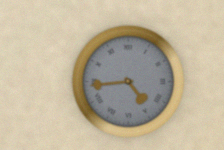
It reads {"hour": 4, "minute": 44}
